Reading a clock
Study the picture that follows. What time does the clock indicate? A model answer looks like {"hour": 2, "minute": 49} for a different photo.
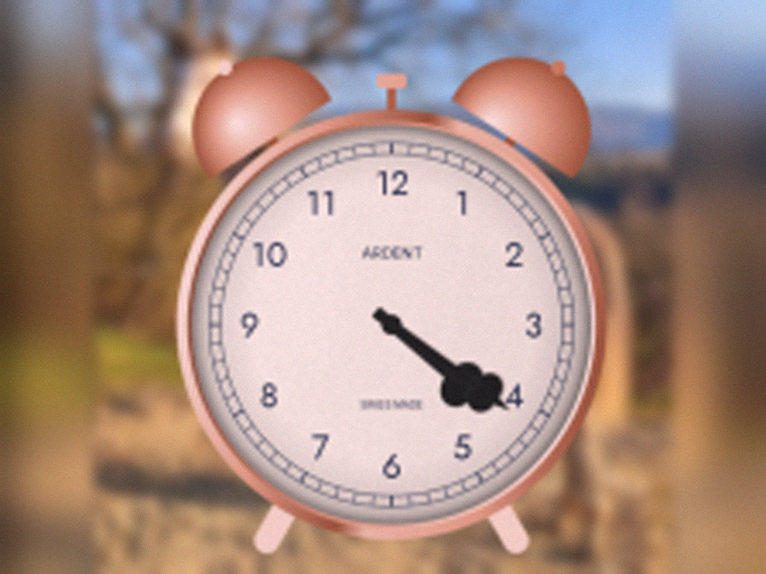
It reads {"hour": 4, "minute": 21}
